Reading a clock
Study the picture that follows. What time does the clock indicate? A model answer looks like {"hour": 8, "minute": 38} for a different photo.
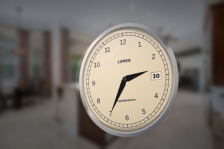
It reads {"hour": 2, "minute": 35}
